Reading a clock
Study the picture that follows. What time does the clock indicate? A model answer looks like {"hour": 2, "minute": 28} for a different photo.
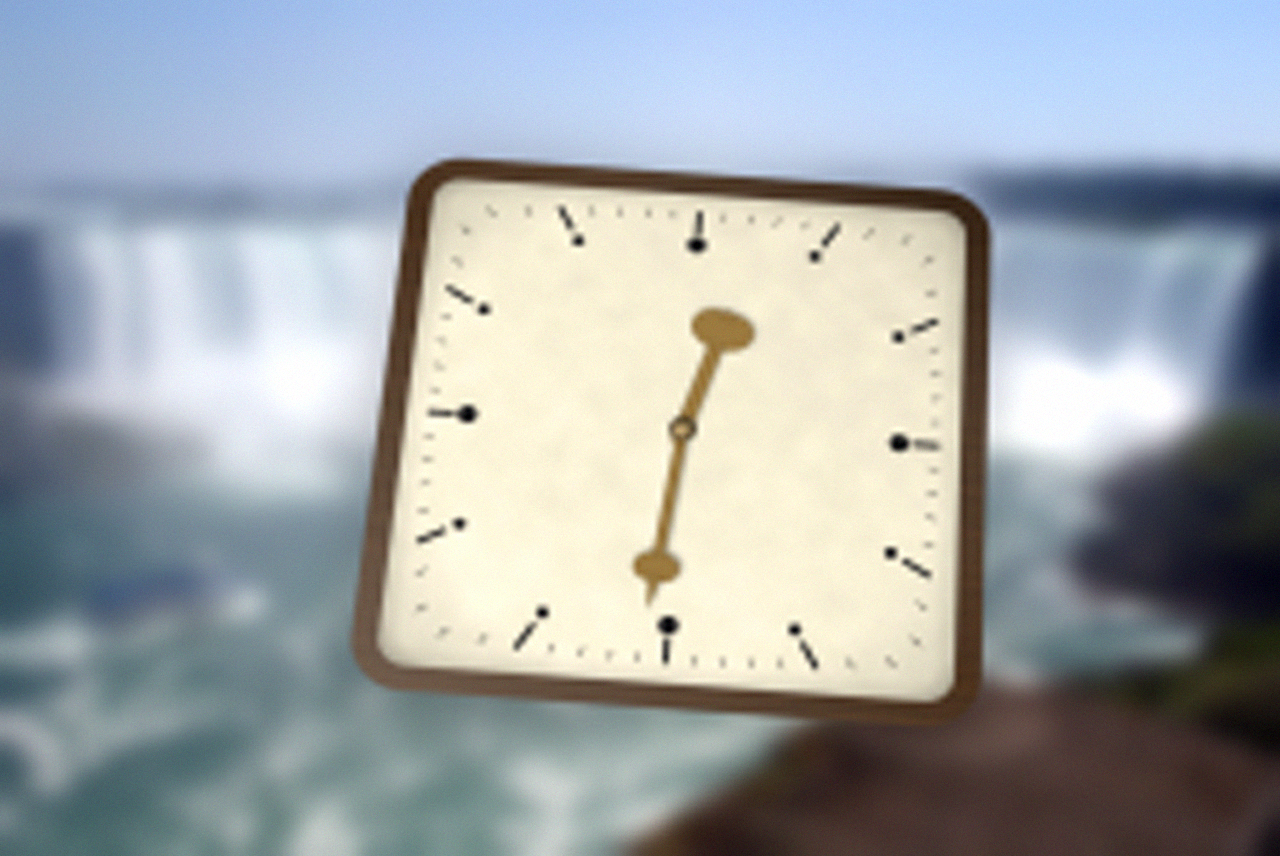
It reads {"hour": 12, "minute": 31}
